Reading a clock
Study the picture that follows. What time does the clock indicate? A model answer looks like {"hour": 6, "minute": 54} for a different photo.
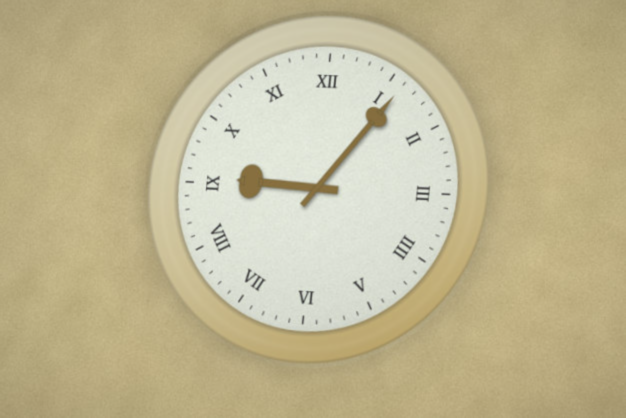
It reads {"hour": 9, "minute": 6}
